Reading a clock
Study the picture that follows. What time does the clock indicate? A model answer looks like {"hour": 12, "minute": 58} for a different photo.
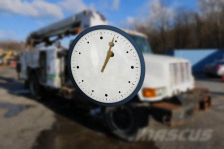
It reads {"hour": 1, "minute": 4}
